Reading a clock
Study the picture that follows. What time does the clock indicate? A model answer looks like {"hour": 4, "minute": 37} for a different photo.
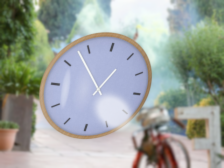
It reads {"hour": 12, "minute": 53}
